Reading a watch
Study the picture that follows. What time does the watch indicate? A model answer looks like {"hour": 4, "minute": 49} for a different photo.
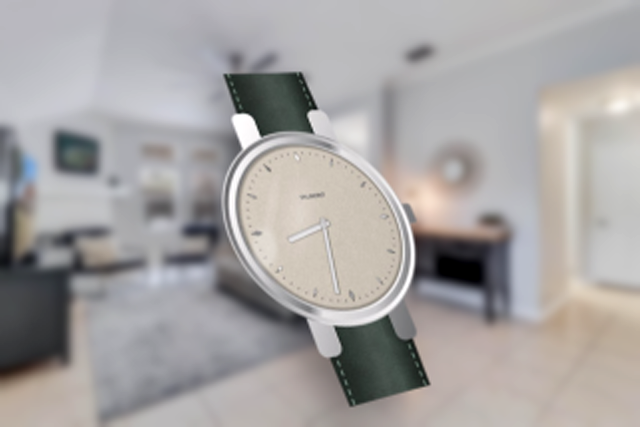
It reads {"hour": 8, "minute": 32}
